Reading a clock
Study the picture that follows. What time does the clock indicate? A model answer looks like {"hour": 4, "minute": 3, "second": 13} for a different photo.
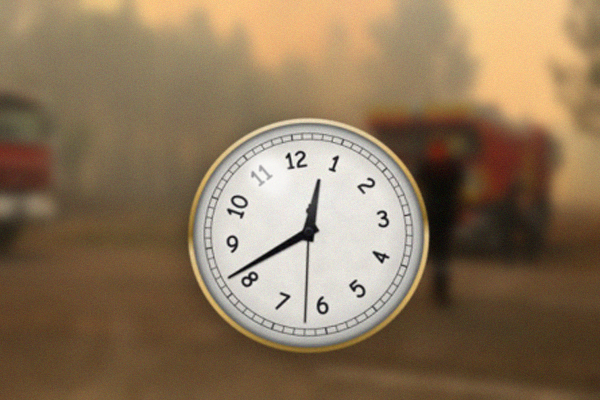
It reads {"hour": 12, "minute": 41, "second": 32}
